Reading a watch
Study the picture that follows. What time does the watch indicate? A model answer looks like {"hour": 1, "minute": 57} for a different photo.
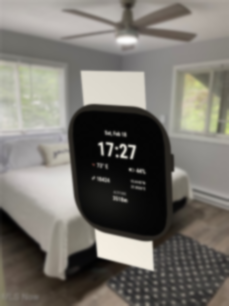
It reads {"hour": 17, "minute": 27}
